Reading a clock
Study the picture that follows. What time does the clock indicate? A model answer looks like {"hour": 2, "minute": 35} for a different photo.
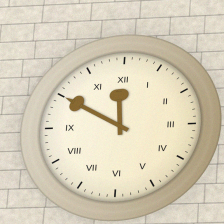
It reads {"hour": 11, "minute": 50}
